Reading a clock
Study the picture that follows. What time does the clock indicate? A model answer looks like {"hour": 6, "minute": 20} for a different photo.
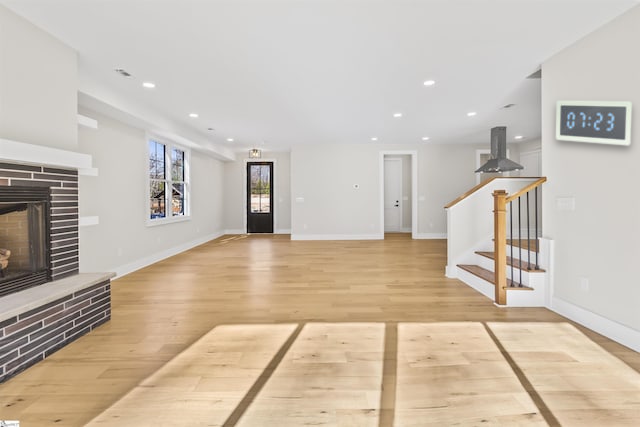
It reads {"hour": 7, "minute": 23}
